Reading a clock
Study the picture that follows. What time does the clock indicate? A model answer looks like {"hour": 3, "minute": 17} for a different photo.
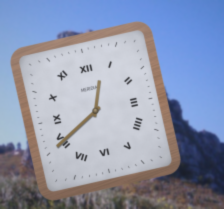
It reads {"hour": 12, "minute": 40}
